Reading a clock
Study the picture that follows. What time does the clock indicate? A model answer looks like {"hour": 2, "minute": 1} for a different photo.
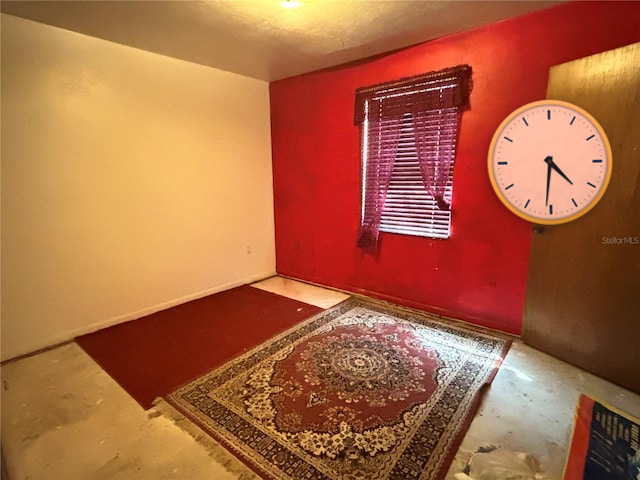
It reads {"hour": 4, "minute": 31}
